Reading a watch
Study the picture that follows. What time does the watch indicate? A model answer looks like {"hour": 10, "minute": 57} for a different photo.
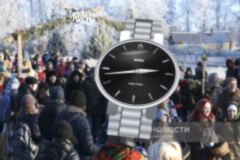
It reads {"hour": 2, "minute": 43}
